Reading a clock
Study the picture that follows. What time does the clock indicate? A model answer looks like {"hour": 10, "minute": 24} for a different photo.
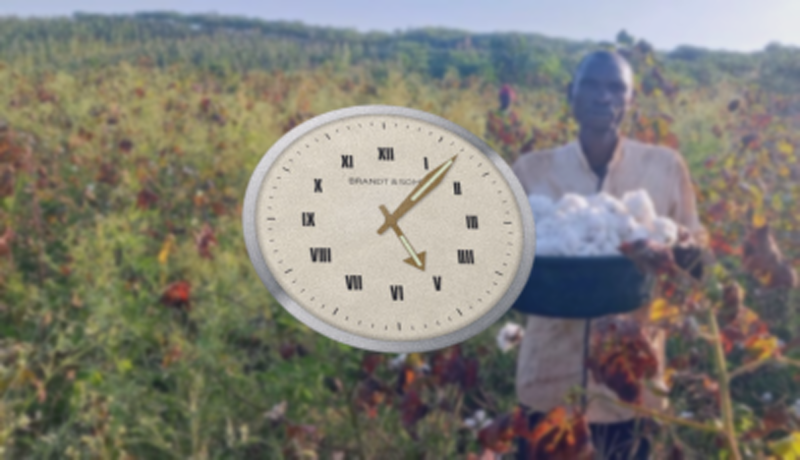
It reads {"hour": 5, "minute": 7}
